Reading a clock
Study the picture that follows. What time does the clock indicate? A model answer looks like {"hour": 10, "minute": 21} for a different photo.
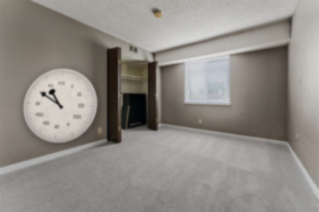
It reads {"hour": 10, "minute": 50}
